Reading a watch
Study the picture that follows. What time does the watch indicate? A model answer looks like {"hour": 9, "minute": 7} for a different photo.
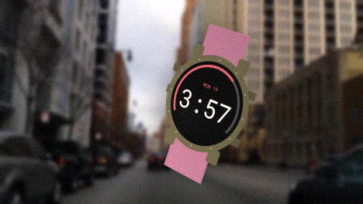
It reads {"hour": 3, "minute": 57}
